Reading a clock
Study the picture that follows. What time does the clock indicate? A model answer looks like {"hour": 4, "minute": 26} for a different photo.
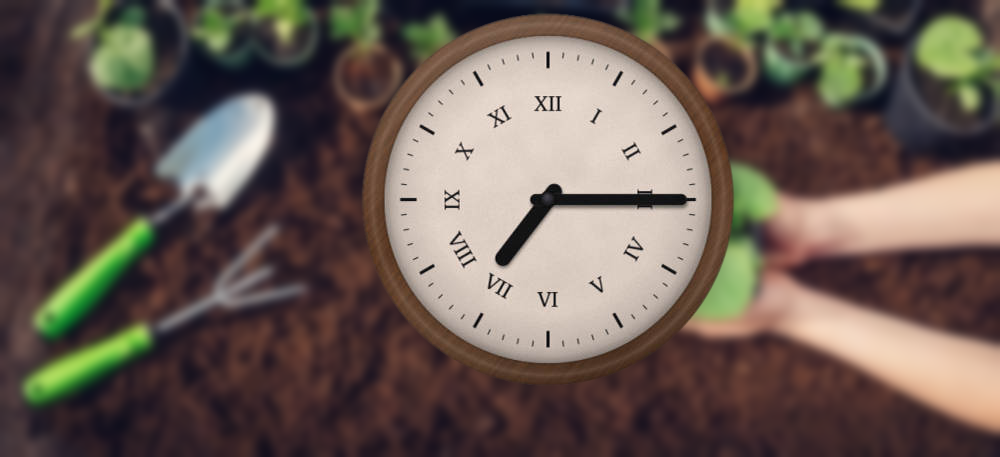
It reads {"hour": 7, "minute": 15}
